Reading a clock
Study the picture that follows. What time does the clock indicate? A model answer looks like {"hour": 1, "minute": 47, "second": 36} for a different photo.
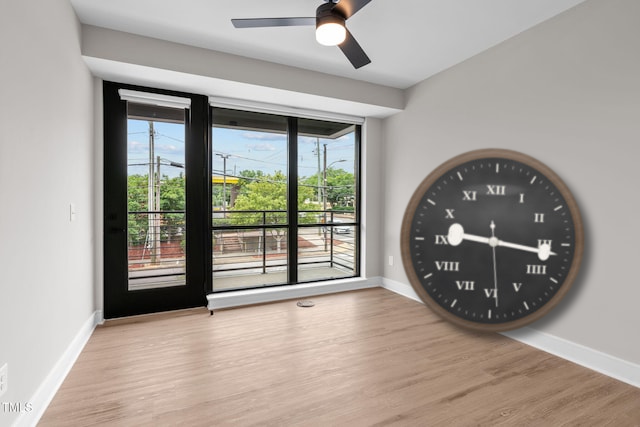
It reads {"hour": 9, "minute": 16, "second": 29}
